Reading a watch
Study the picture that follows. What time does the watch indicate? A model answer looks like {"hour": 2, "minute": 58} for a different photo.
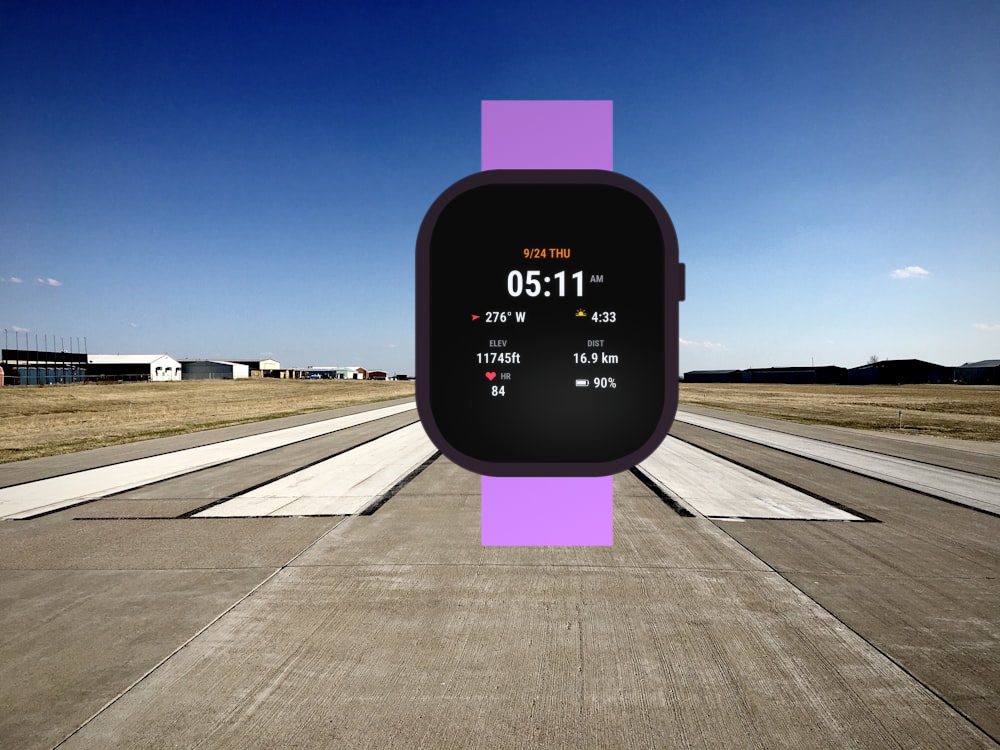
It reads {"hour": 5, "minute": 11}
